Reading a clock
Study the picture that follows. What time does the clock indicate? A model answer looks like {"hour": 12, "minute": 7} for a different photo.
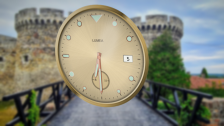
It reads {"hour": 6, "minute": 30}
